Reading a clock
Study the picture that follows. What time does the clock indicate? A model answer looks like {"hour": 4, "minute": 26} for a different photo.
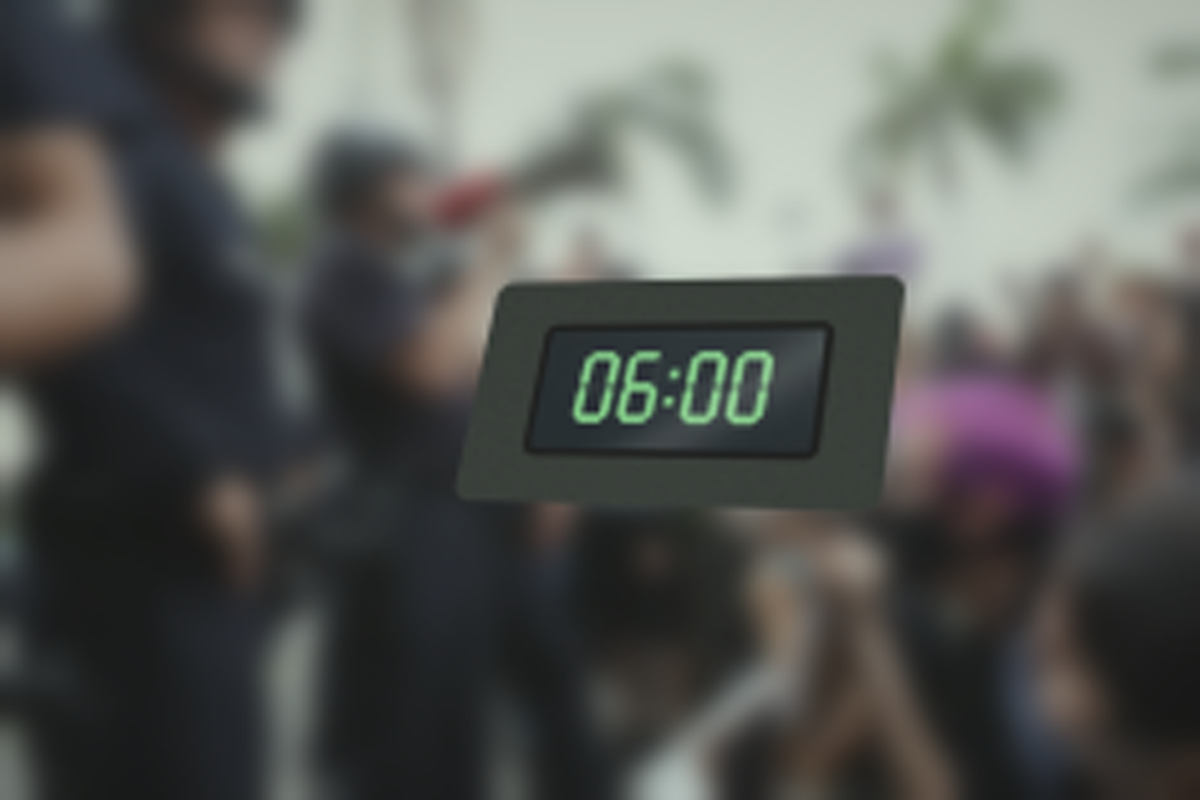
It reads {"hour": 6, "minute": 0}
